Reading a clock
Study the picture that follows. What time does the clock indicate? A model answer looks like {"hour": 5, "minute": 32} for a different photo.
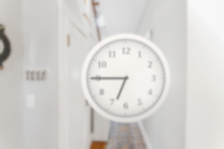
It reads {"hour": 6, "minute": 45}
